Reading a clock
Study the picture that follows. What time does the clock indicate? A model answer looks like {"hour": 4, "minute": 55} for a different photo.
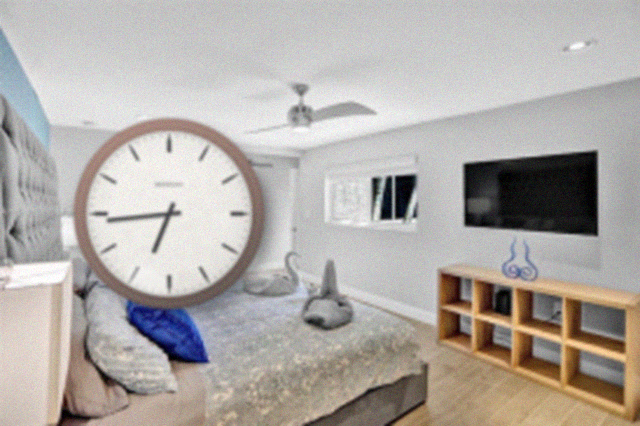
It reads {"hour": 6, "minute": 44}
